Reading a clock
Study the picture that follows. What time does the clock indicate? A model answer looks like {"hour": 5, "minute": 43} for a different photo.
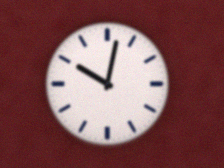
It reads {"hour": 10, "minute": 2}
